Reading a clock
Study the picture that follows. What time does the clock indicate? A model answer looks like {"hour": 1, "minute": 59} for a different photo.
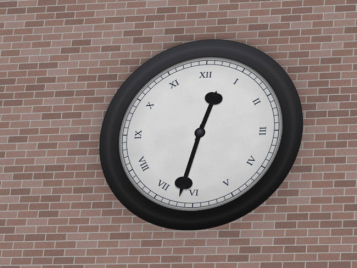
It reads {"hour": 12, "minute": 32}
